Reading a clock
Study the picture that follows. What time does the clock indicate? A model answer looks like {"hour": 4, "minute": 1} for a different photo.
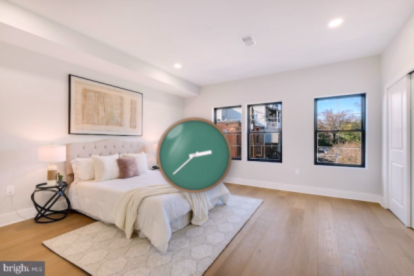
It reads {"hour": 2, "minute": 38}
